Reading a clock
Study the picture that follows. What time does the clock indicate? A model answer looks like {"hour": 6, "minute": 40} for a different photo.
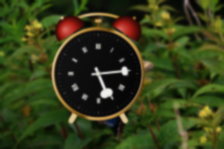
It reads {"hour": 5, "minute": 14}
